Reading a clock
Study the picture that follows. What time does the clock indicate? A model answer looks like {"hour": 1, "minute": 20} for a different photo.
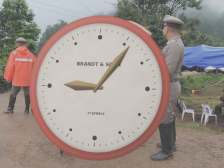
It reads {"hour": 9, "minute": 6}
